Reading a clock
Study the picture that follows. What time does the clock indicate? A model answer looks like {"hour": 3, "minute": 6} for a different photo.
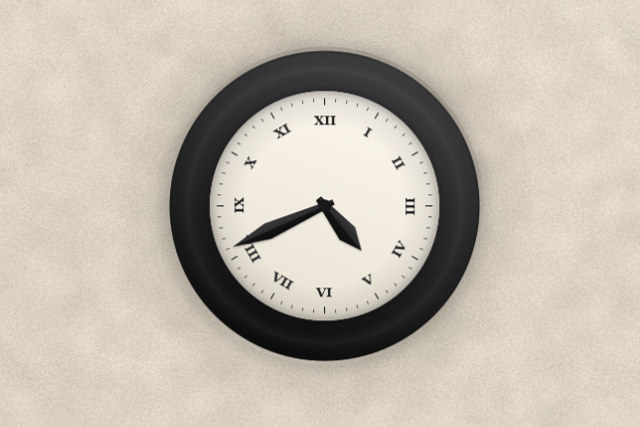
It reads {"hour": 4, "minute": 41}
